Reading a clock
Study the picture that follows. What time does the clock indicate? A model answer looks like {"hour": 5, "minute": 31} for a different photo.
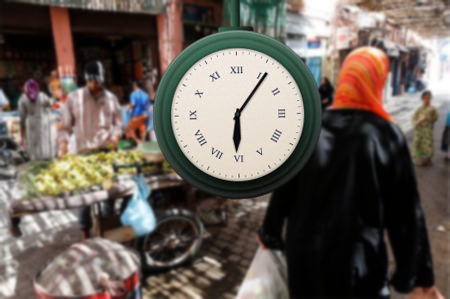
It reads {"hour": 6, "minute": 6}
